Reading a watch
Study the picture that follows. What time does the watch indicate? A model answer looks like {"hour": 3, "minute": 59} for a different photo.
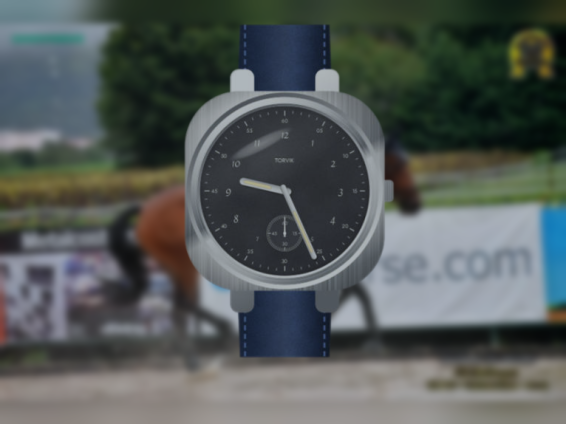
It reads {"hour": 9, "minute": 26}
